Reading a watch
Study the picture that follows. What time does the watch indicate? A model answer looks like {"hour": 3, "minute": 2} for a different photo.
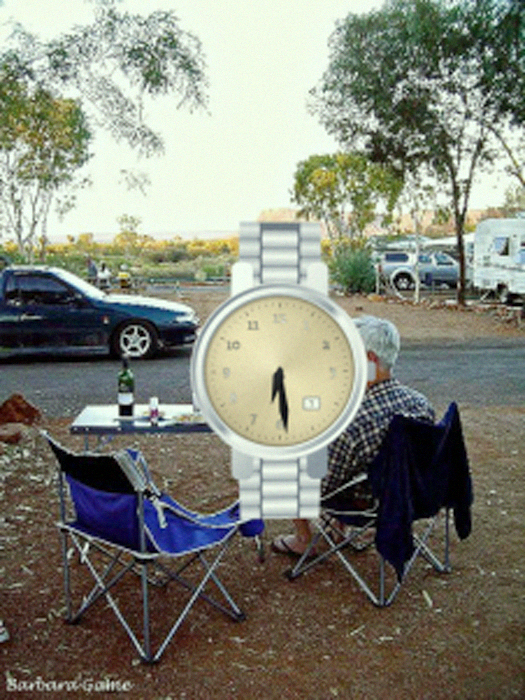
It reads {"hour": 6, "minute": 29}
